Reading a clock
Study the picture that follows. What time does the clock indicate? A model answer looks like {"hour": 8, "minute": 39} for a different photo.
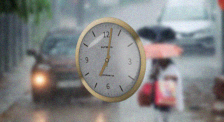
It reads {"hour": 7, "minute": 2}
